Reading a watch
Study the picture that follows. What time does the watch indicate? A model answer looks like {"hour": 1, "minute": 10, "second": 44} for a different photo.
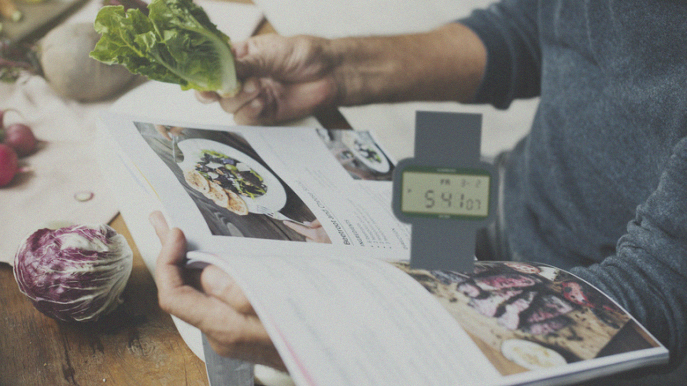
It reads {"hour": 5, "minute": 41, "second": 7}
